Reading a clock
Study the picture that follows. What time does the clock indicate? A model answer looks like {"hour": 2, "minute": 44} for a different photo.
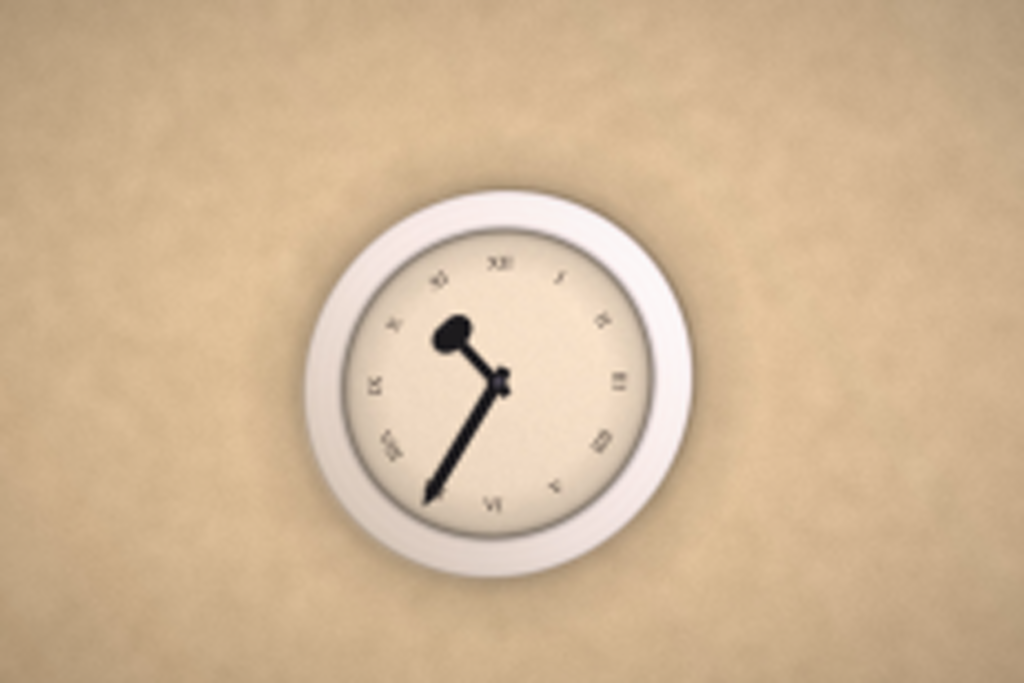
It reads {"hour": 10, "minute": 35}
